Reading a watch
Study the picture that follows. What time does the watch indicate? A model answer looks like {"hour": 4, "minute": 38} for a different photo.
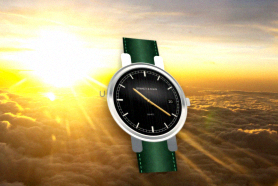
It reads {"hour": 10, "minute": 21}
